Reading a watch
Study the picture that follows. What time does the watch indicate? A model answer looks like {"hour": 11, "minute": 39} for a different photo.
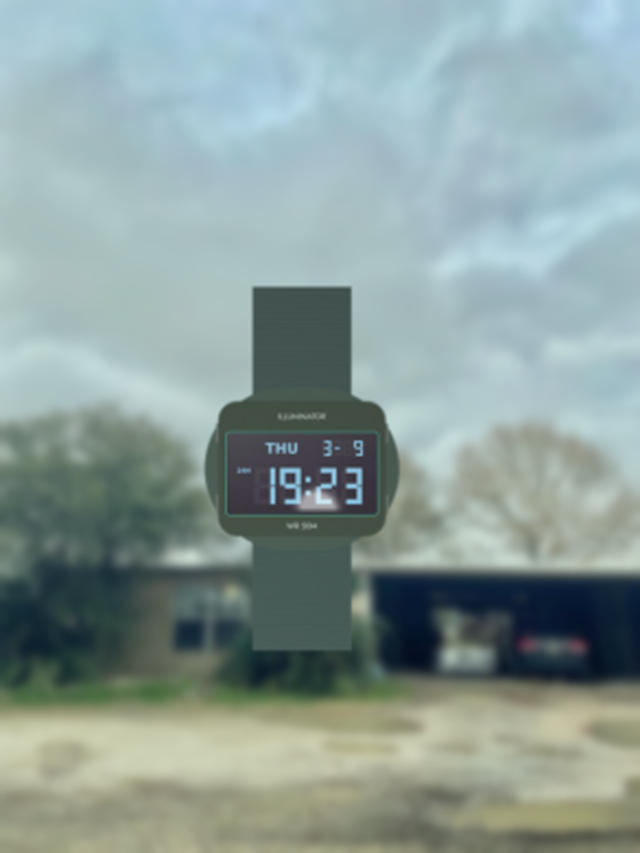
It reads {"hour": 19, "minute": 23}
